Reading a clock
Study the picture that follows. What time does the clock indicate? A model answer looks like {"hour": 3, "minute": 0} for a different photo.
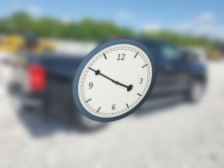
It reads {"hour": 3, "minute": 50}
